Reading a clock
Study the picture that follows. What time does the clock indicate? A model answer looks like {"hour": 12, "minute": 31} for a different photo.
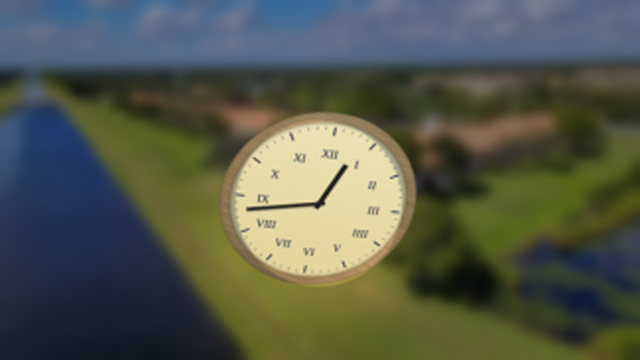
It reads {"hour": 12, "minute": 43}
